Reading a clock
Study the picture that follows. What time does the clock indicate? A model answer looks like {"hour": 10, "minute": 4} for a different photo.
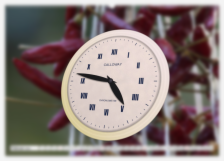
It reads {"hour": 4, "minute": 47}
